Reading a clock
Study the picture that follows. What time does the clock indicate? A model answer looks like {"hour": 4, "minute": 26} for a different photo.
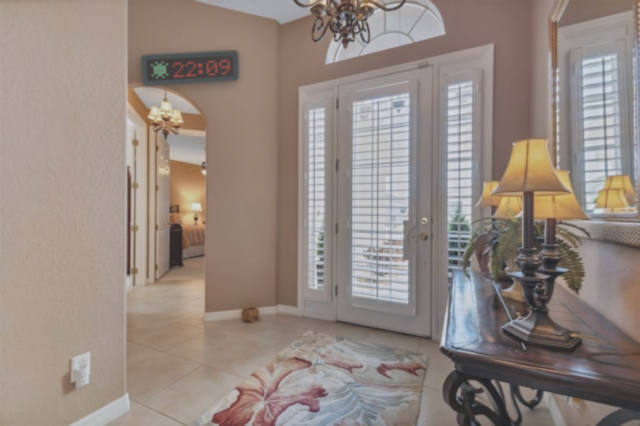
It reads {"hour": 22, "minute": 9}
